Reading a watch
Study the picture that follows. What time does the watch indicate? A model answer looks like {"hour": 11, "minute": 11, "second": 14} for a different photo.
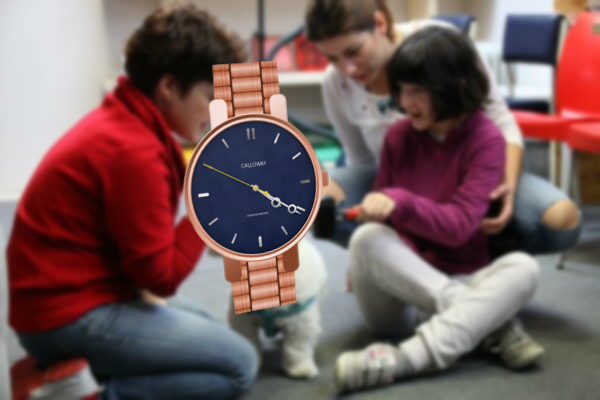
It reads {"hour": 4, "minute": 20, "second": 50}
